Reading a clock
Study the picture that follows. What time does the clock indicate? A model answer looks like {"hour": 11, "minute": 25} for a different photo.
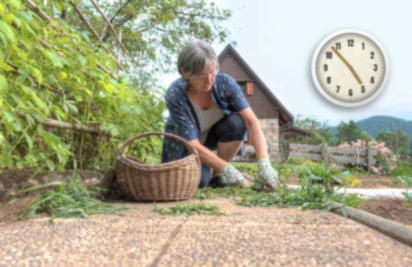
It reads {"hour": 4, "minute": 53}
